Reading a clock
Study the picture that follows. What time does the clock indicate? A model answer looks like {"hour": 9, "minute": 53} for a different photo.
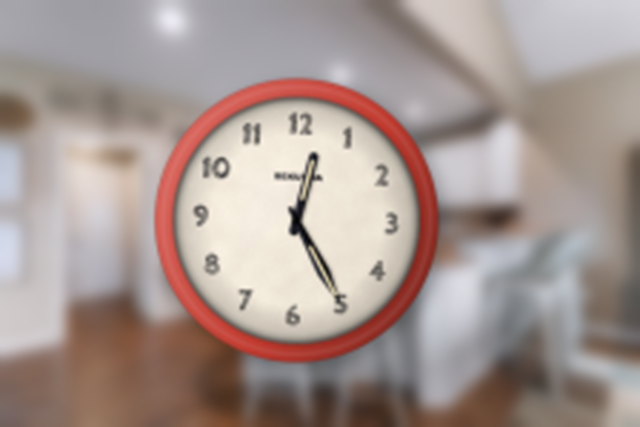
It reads {"hour": 12, "minute": 25}
